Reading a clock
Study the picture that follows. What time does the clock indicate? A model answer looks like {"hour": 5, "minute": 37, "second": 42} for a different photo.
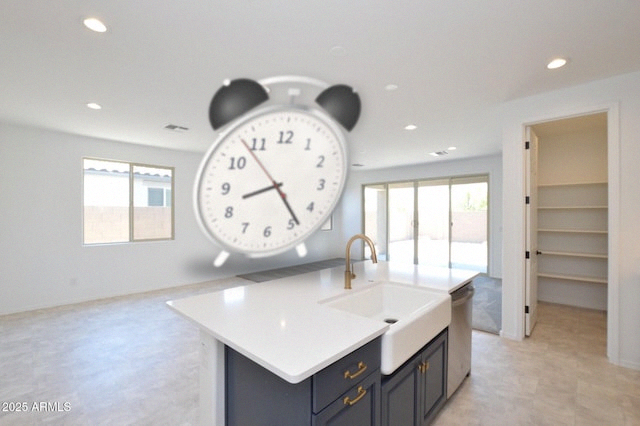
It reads {"hour": 8, "minute": 23, "second": 53}
